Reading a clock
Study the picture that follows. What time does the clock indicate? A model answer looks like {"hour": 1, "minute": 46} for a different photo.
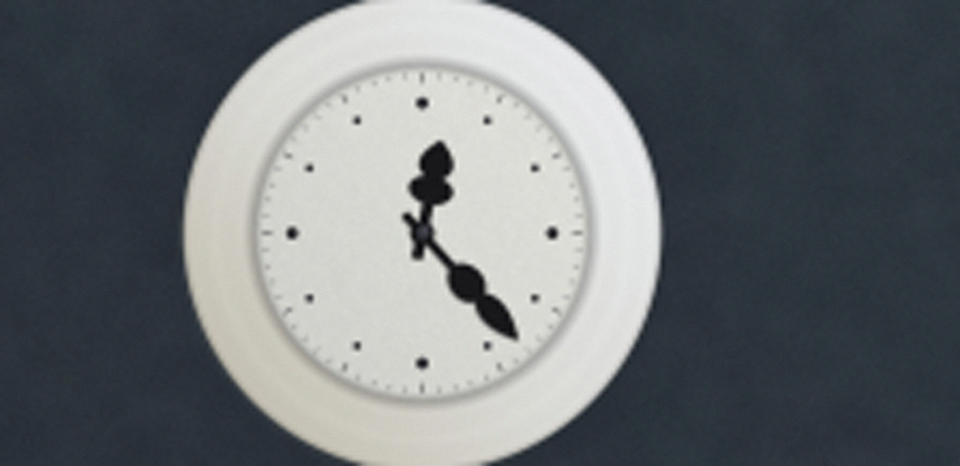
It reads {"hour": 12, "minute": 23}
